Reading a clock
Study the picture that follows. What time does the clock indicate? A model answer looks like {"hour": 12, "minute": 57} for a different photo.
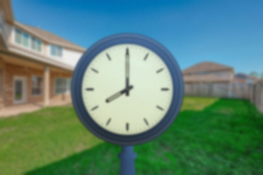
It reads {"hour": 8, "minute": 0}
